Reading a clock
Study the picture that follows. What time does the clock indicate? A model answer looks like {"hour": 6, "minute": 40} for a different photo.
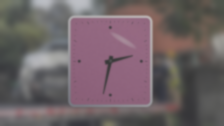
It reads {"hour": 2, "minute": 32}
